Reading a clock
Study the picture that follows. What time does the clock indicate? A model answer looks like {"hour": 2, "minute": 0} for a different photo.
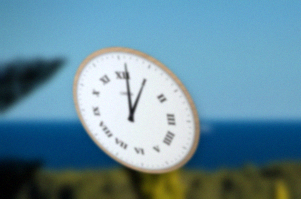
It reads {"hour": 1, "minute": 1}
